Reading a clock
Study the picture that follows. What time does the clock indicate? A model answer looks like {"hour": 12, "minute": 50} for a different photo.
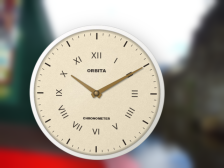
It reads {"hour": 10, "minute": 10}
